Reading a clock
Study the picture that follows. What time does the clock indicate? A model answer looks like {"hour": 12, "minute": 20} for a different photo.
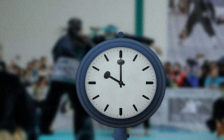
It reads {"hour": 10, "minute": 0}
